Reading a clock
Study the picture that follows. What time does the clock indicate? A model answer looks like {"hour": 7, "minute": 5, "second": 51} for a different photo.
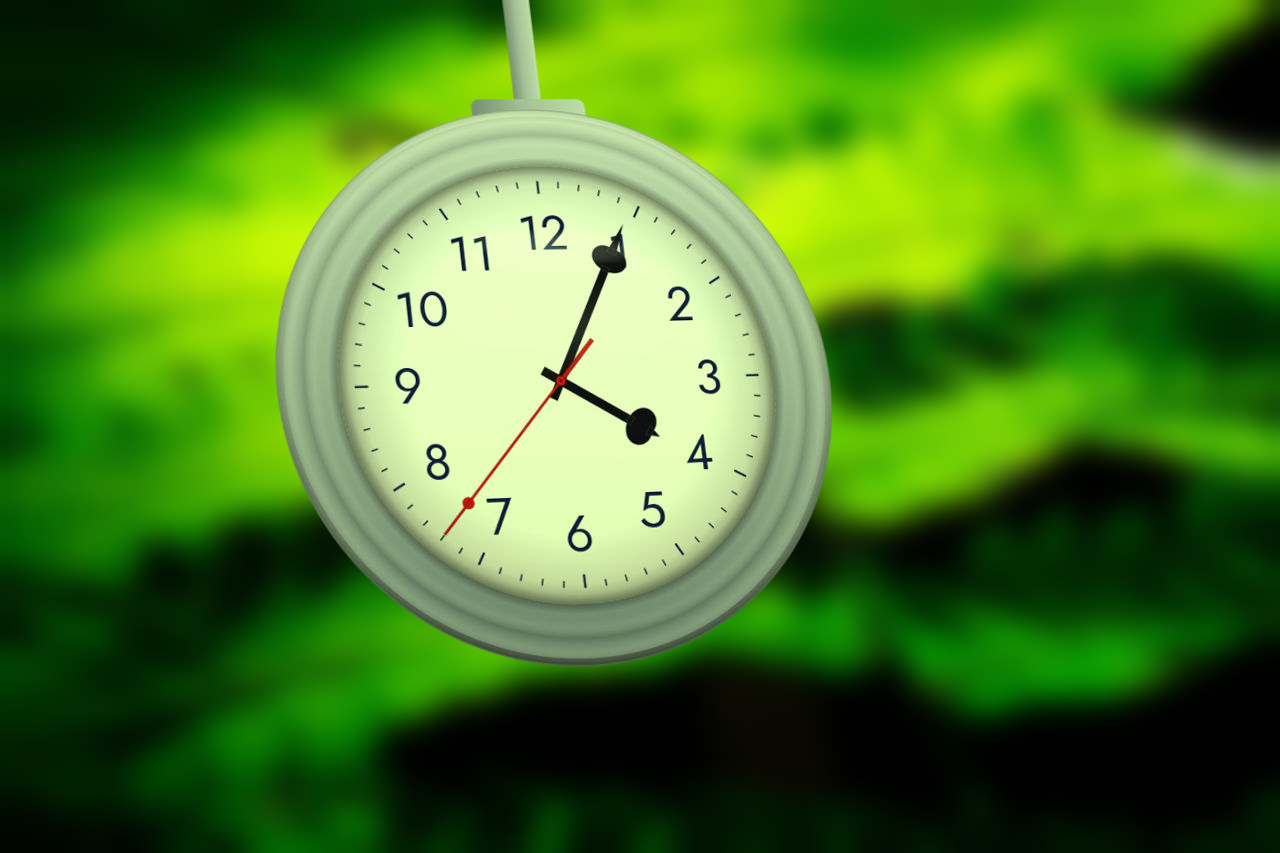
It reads {"hour": 4, "minute": 4, "second": 37}
